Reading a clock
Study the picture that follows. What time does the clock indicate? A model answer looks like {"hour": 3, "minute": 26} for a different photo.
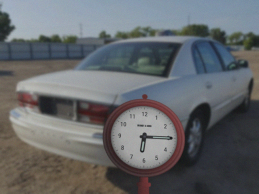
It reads {"hour": 6, "minute": 15}
